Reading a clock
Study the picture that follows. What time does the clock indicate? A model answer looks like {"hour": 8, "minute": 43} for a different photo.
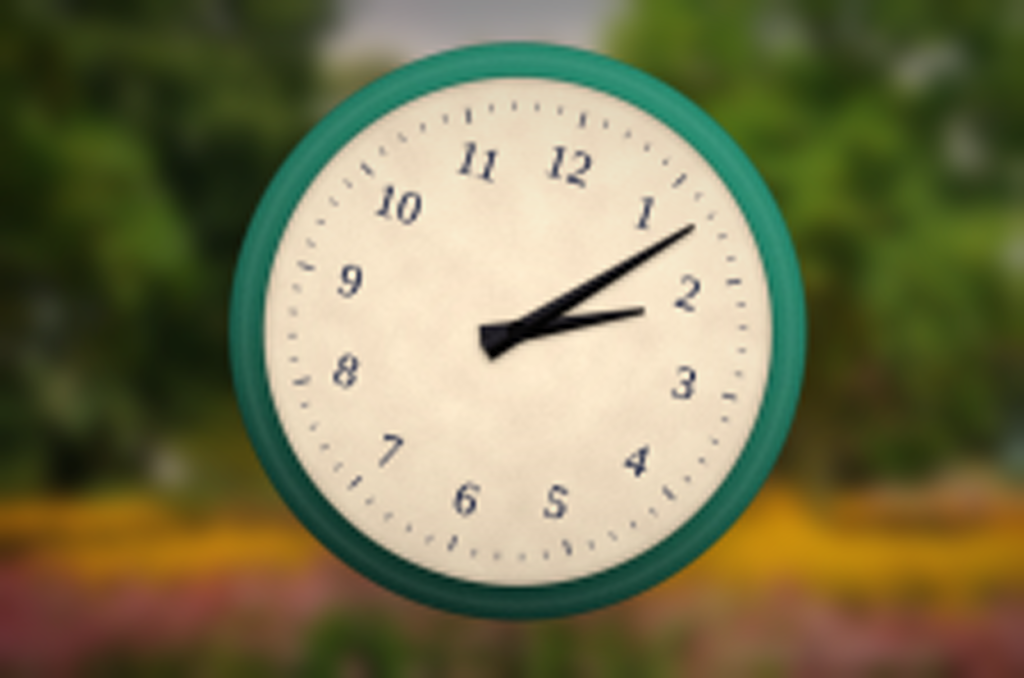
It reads {"hour": 2, "minute": 7}
